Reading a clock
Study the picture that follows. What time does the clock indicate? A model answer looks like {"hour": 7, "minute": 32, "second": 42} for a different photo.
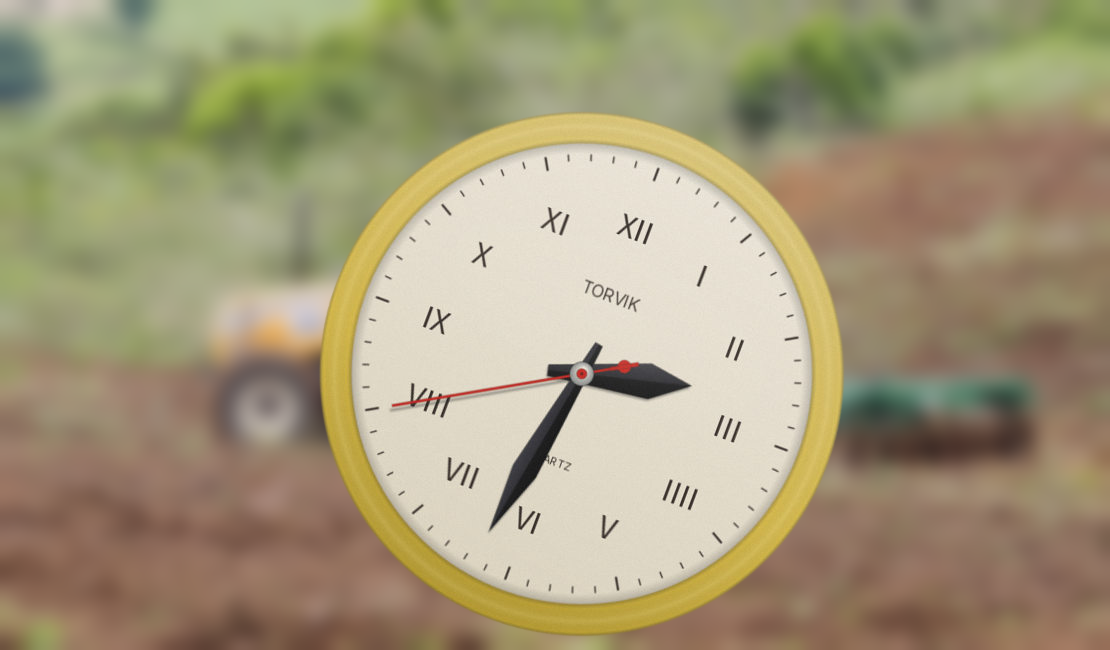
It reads {"hour": 2, "minute": 31, "second": 40}
